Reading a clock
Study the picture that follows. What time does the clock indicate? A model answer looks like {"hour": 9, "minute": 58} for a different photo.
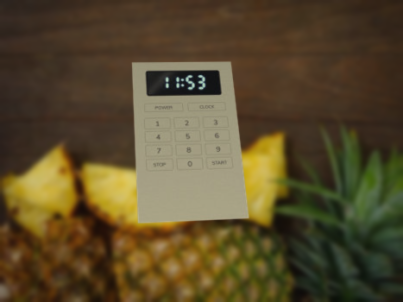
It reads {"hour": 11, "minute": 53}
